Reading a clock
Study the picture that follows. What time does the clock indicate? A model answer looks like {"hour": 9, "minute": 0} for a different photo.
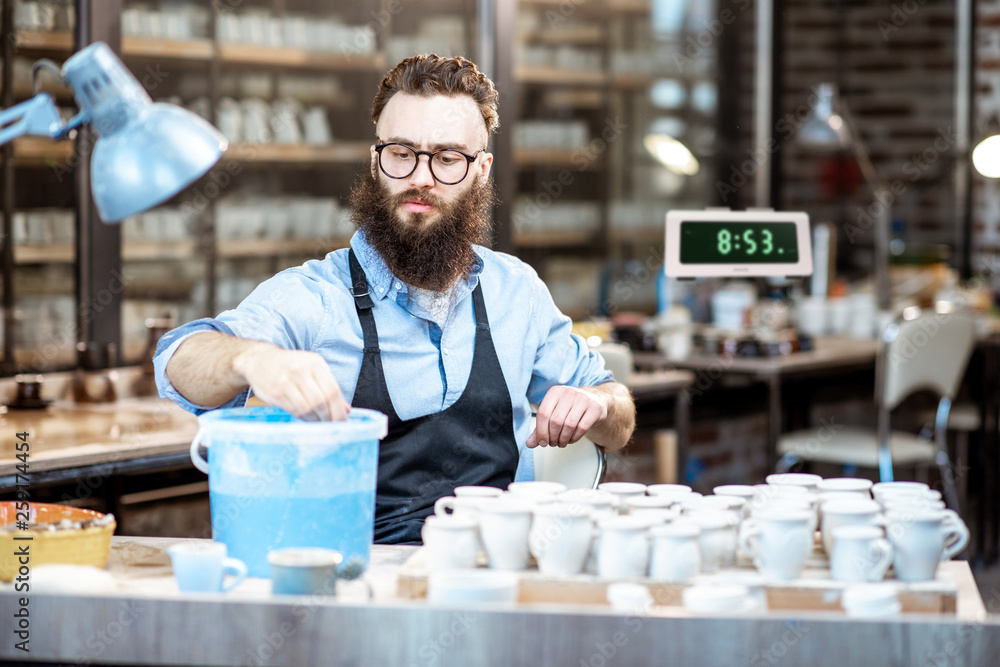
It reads {"hour": 8, "minute": 53}
